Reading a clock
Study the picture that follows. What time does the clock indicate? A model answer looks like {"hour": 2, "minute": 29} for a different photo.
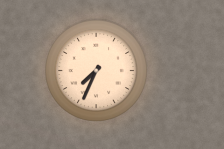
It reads {"hour": 7, "minute": 34}
